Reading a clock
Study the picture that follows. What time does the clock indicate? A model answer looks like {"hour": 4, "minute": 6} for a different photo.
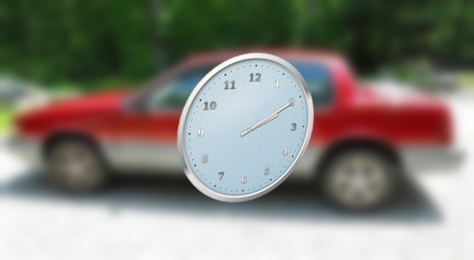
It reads {"hour": 2, "minute": 10}
